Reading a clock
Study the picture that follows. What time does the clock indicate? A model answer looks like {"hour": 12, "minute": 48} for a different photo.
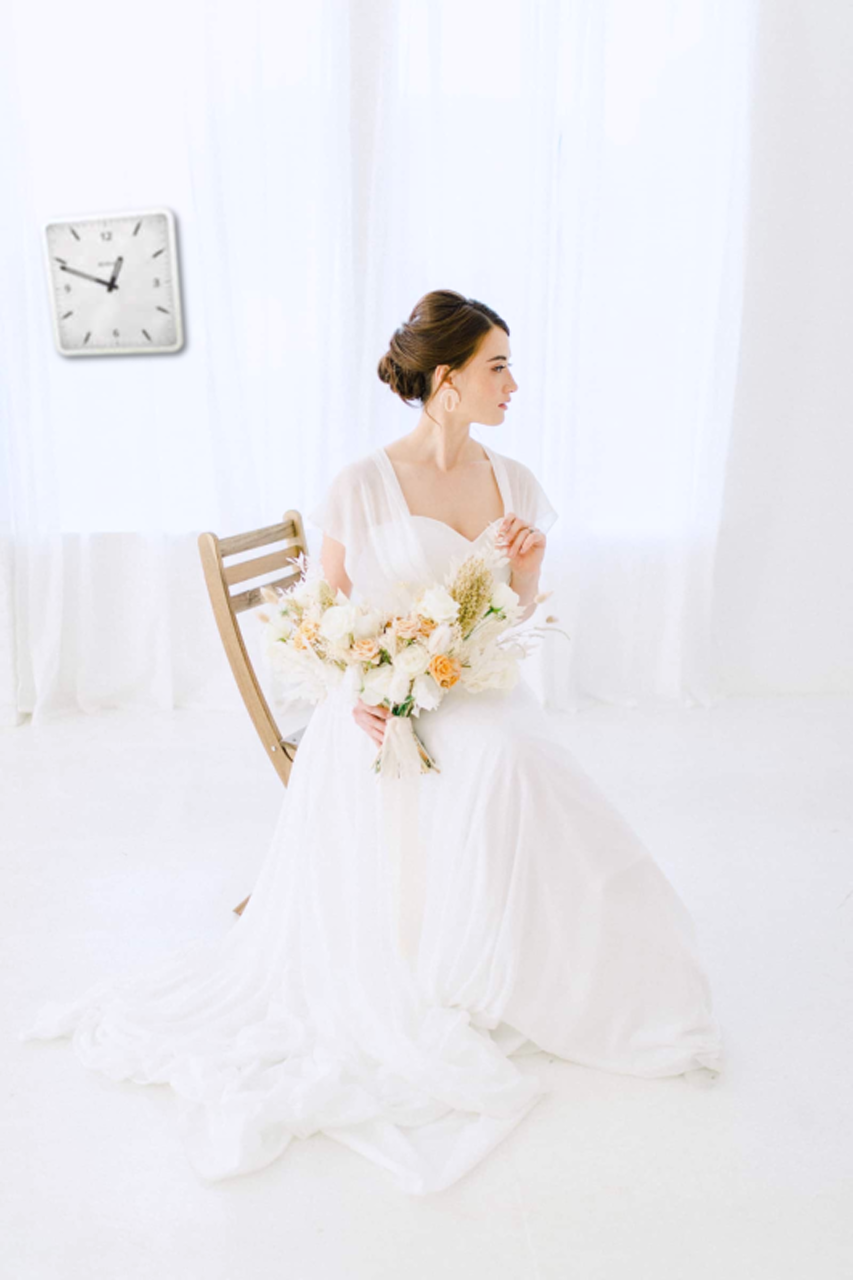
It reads {"hour": 12, "minute": 49}
